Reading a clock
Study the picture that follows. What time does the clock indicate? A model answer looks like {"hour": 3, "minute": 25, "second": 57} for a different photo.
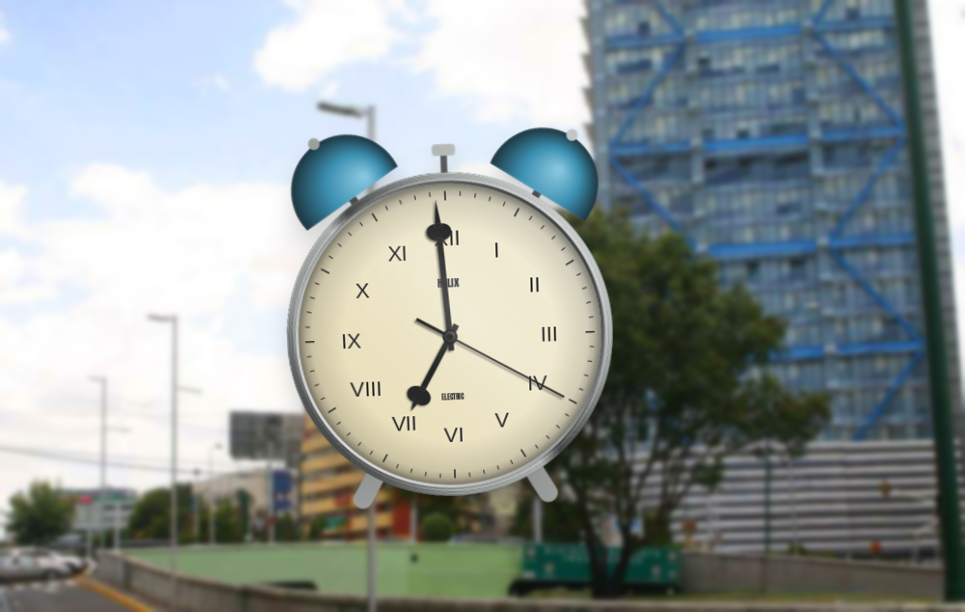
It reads {"hour": 6, "minute": 59, "second": 20}
